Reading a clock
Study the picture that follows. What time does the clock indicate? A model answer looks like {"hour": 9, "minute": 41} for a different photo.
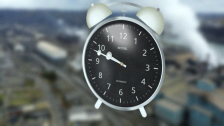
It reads {"hour": 9, "minute": 48}
